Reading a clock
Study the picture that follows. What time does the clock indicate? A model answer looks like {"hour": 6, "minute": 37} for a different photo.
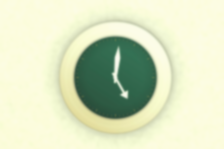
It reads {"hour": 5, "minute": 1}
